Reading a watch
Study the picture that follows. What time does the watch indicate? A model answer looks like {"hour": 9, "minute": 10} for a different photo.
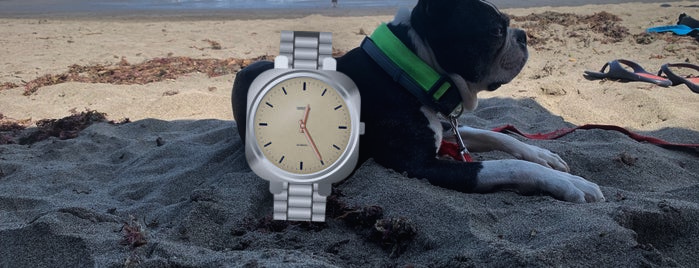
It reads {"hour": 12, "minute": 25}
